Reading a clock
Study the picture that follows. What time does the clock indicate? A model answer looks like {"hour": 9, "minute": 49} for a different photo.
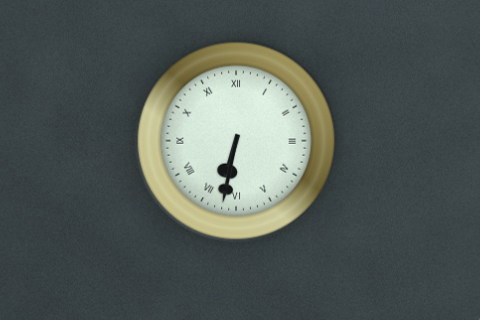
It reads {"hour": 6, "minute": 32}
